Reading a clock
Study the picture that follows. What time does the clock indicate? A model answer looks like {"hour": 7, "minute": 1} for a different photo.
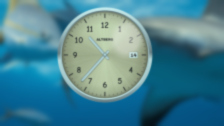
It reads {"hour": 10, "minute": 37}
